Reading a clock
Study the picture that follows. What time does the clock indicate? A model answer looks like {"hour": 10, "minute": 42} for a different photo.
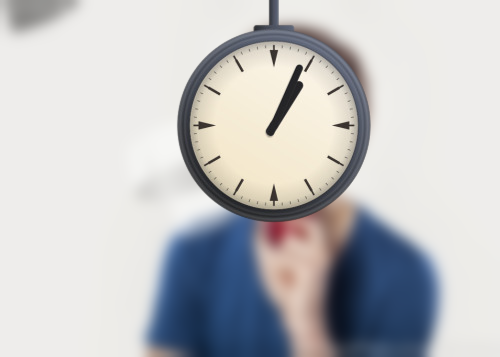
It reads {"hour": 1, "minute": 4}
